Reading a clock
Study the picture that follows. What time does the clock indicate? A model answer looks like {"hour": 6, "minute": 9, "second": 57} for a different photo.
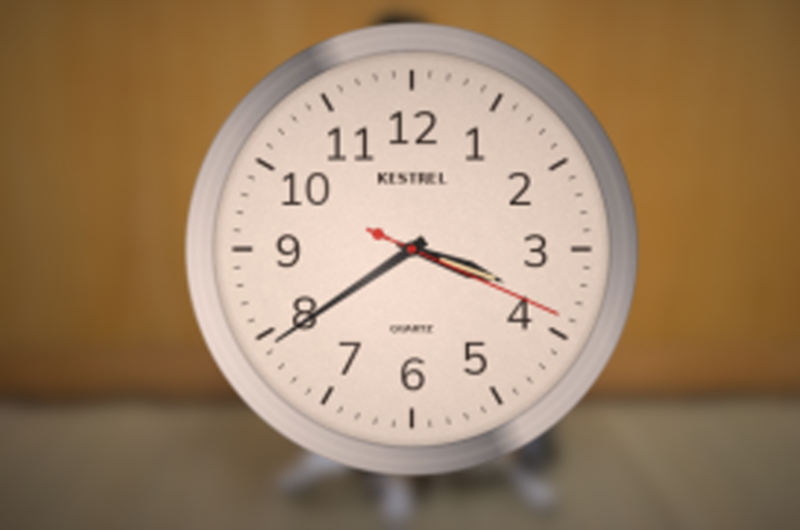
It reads {"hour": 3, "minute": 39, "second": 19}
